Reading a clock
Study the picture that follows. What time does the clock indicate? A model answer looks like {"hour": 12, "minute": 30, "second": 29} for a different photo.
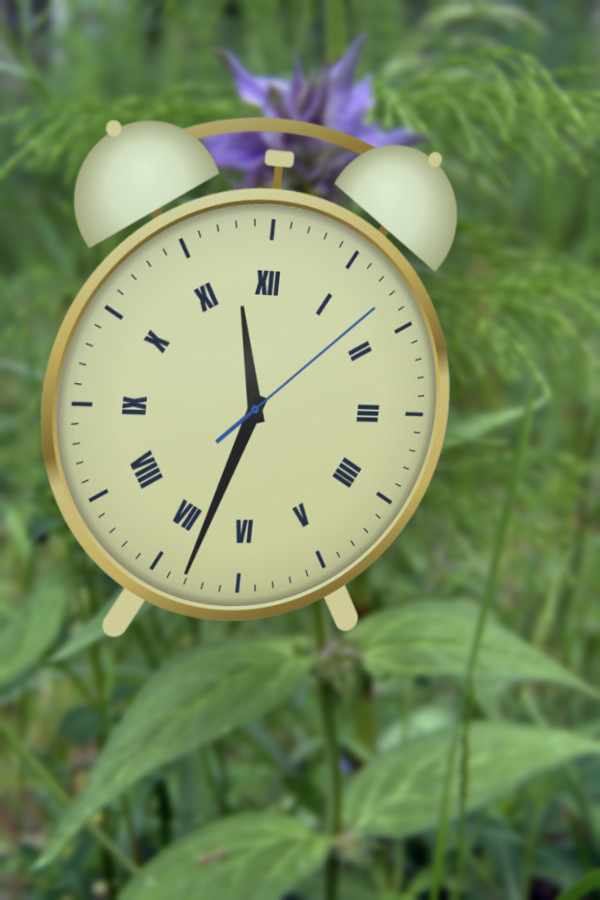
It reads {"hour": 11, "minute": 33, "second": 8}
